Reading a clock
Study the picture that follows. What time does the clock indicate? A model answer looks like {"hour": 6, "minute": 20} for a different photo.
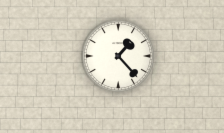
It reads {"hour": 1, "minute": 23}
